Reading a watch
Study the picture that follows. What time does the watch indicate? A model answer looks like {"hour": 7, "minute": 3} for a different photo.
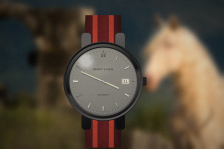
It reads {"hour": 3, "minute": 49}
